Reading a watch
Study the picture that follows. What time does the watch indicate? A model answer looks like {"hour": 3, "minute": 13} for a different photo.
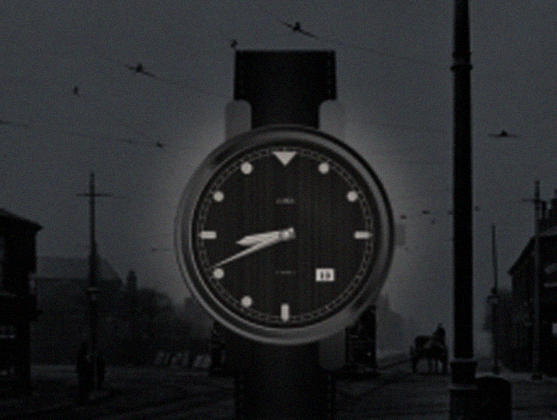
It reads {"hour": 8, "minute": 41}
